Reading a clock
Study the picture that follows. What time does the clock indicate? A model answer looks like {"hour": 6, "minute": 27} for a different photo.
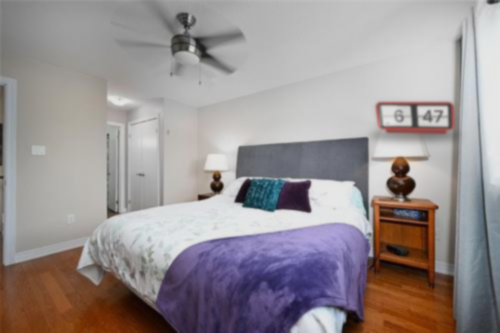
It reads {"hour": 6, "minute": 47}
